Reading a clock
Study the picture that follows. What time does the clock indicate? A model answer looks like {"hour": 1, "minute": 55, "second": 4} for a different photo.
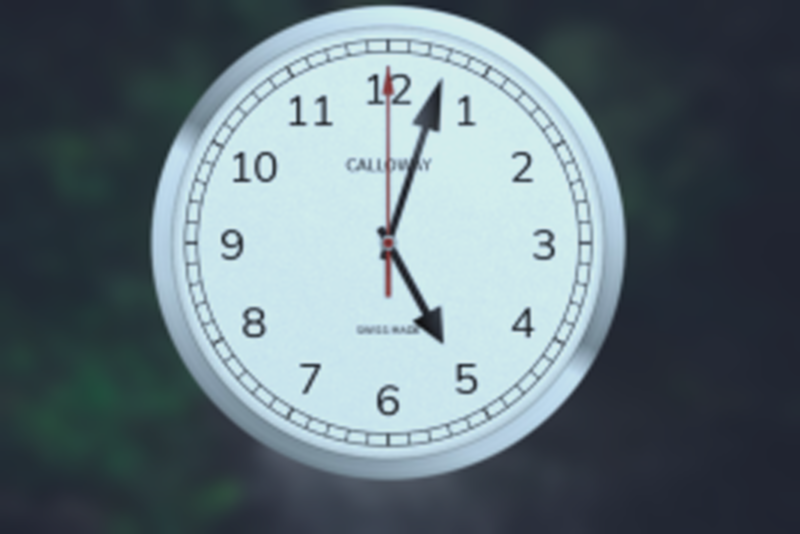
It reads {"hour": 5, "minute": 3, "second": 0}
